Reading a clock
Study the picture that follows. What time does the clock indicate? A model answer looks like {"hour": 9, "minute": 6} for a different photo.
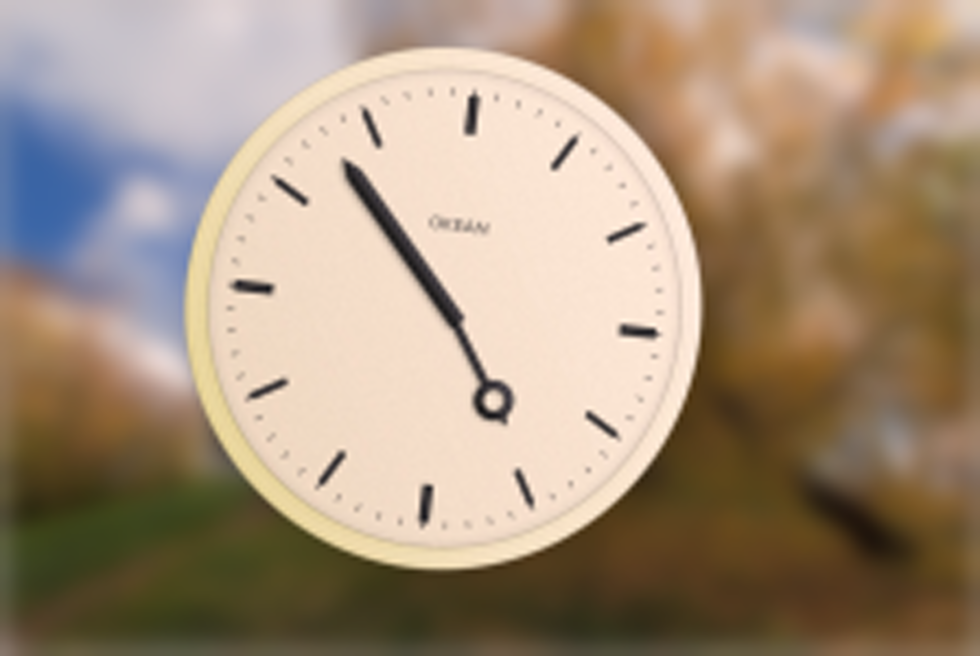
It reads {"hour": 4, "minute": 53}
